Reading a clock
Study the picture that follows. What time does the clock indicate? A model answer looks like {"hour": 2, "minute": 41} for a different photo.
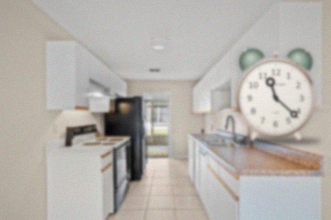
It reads {"hour": 11, "minute": 22}
